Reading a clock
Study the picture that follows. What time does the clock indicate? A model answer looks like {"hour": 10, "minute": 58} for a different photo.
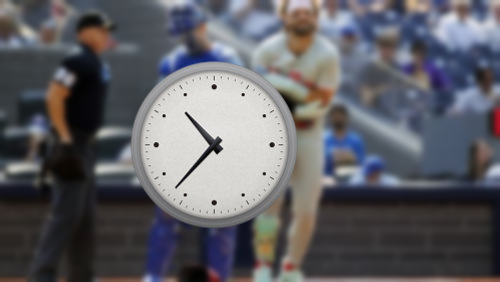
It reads {"hour": 10, "minute": 37}
